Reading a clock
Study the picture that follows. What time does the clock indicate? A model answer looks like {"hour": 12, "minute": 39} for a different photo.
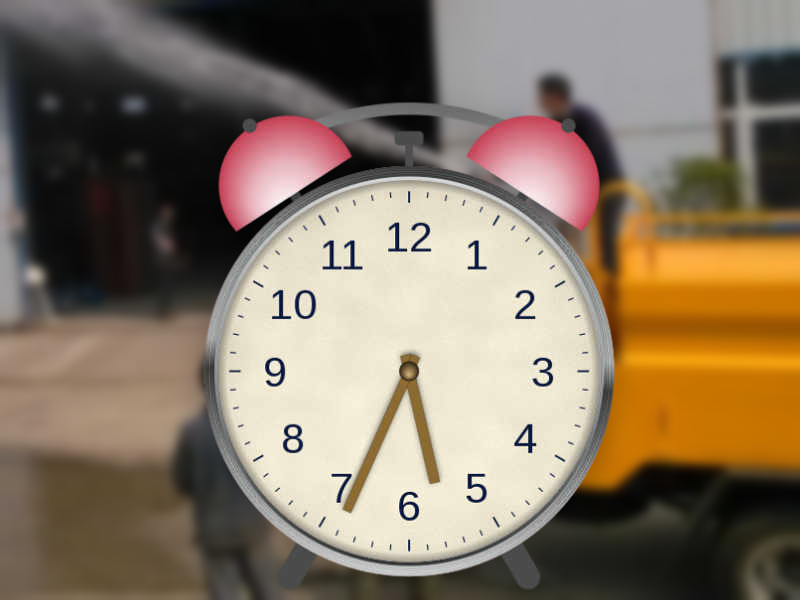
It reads {"hour": 5, "minute": 34}
